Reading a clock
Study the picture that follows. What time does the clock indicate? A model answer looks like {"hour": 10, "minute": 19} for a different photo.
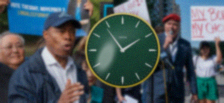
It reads {"hour": 1, "minute": 54}
